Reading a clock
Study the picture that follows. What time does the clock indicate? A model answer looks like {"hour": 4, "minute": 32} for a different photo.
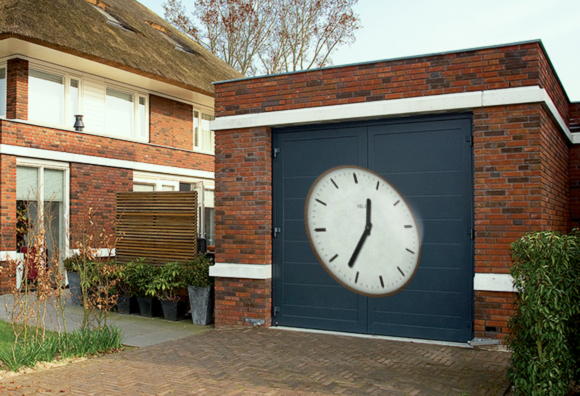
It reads {"hour": 12, "minute": 37}
